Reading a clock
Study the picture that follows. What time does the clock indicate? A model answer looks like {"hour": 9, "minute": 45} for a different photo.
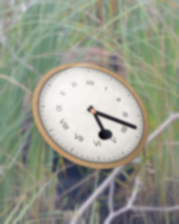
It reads {"hour": 5, "minute": 18}
